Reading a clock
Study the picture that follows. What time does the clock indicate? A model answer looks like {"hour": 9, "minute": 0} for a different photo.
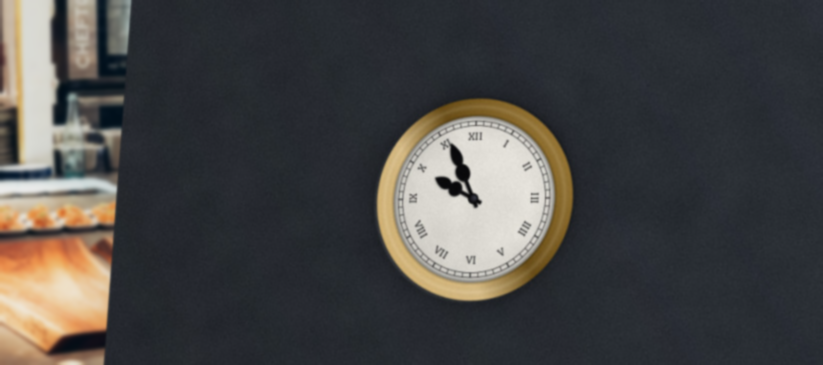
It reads {"hour": 9, "minute": 56}
